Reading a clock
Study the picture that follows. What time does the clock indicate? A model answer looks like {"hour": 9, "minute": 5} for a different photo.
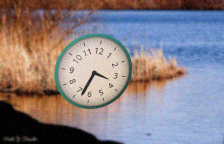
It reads {"hour": 3, "minute": 33}
